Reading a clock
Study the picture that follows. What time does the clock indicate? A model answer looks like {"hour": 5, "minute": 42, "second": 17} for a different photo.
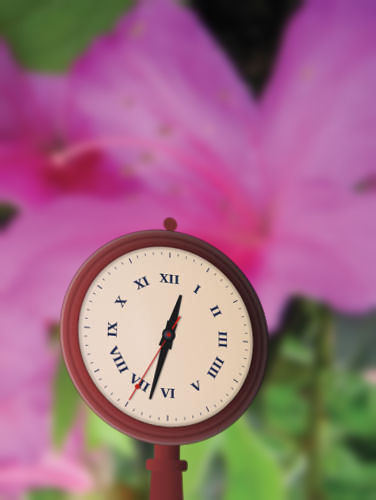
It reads {"hour": 12, "minute": 32, "second": 35}
